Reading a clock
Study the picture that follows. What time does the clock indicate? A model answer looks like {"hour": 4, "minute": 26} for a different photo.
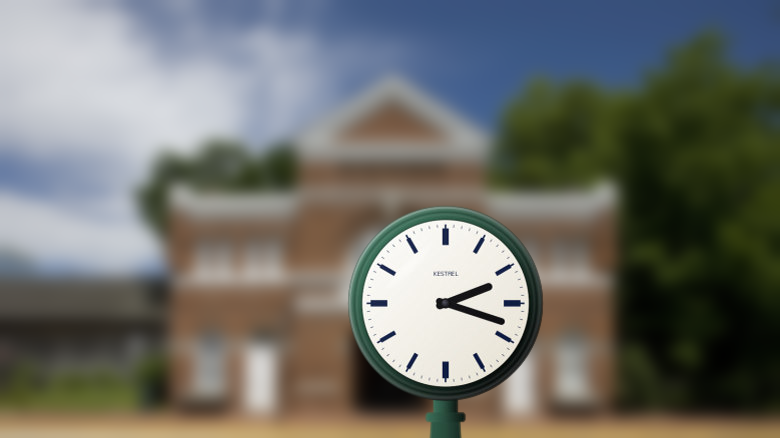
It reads {"hour": 2, "minute": 18}
